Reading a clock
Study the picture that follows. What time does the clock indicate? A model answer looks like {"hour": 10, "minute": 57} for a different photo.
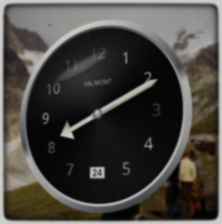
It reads {"hour": 8, "minute": 11}
